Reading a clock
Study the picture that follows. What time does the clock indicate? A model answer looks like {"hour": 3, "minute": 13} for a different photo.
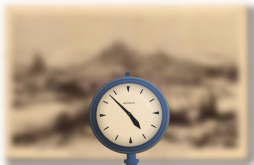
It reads {"hour": 4, "minute": 53}
